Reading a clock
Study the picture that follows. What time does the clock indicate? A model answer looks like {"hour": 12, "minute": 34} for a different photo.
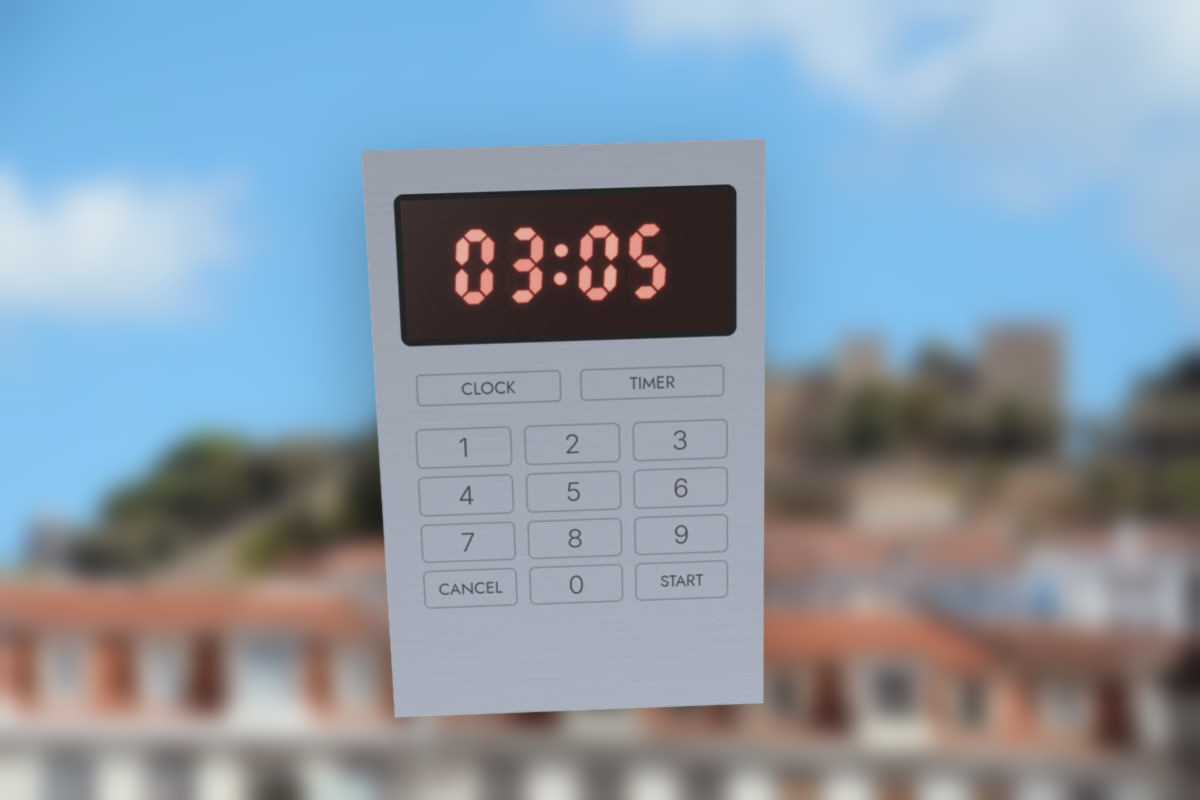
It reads {"hour": 3, "minute": 5}
